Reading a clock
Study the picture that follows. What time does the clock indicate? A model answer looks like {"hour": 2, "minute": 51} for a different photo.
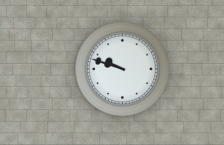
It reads {"hour": 9, "minute": 48}
